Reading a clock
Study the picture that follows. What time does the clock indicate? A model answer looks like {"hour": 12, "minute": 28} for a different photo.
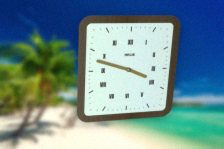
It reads {"hour": 3, "minute": 48}
